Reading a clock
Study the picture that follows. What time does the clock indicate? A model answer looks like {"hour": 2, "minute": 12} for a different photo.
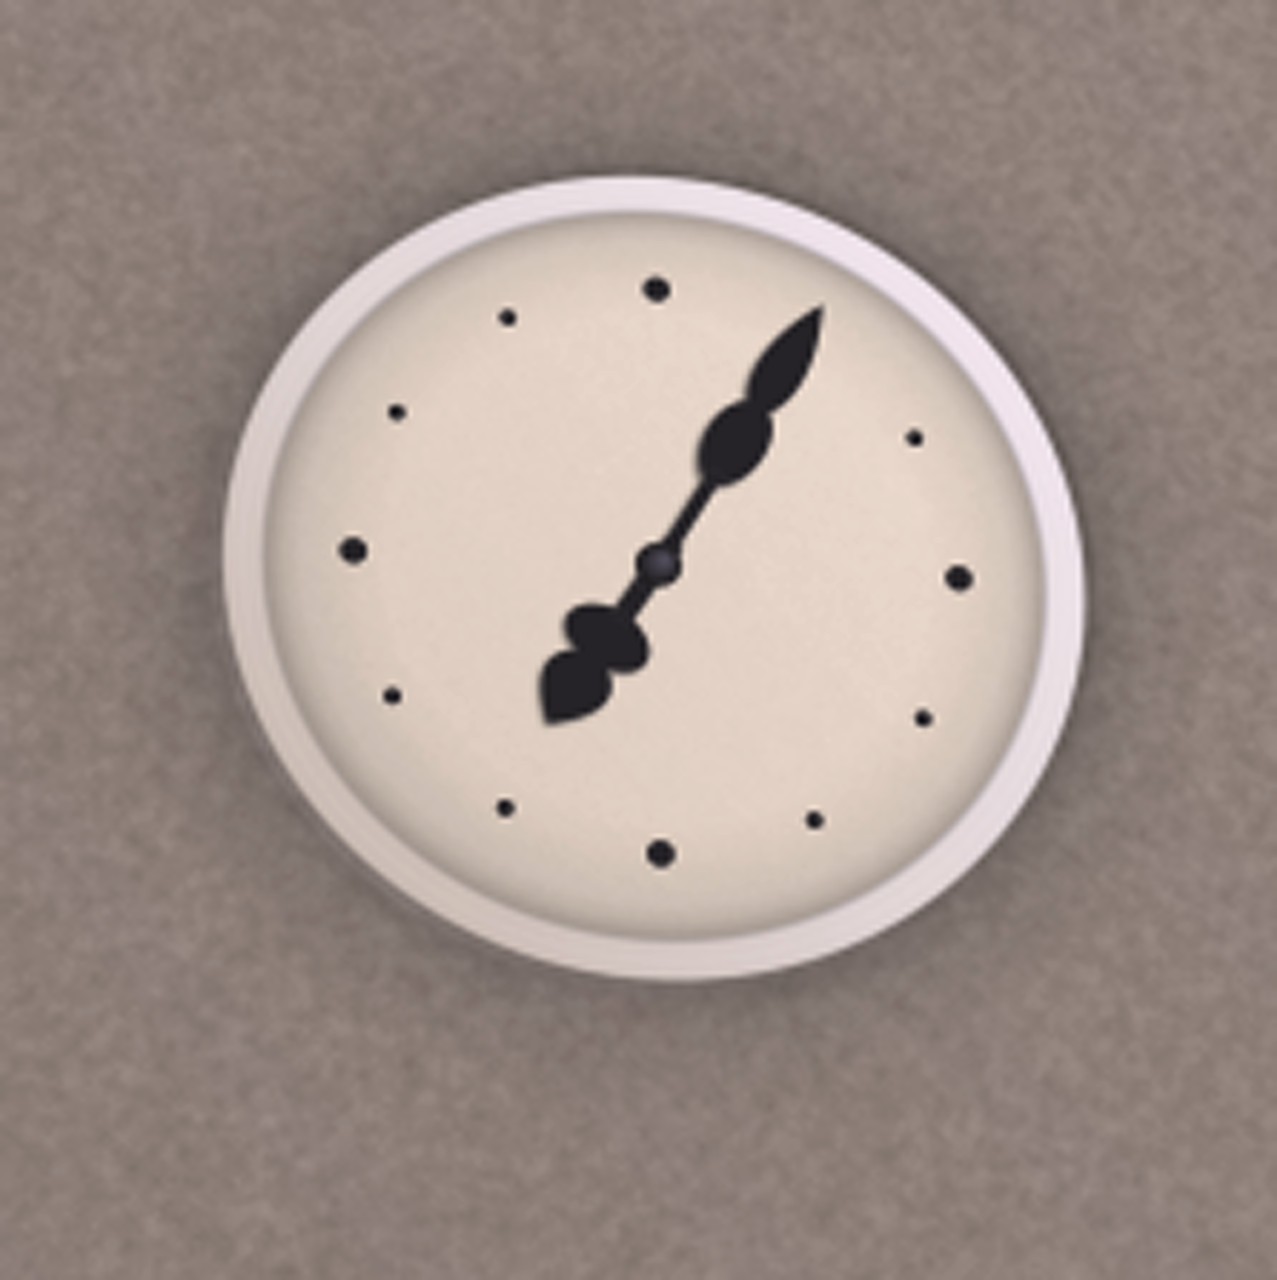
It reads {"hour": 7, "minute": 5}
